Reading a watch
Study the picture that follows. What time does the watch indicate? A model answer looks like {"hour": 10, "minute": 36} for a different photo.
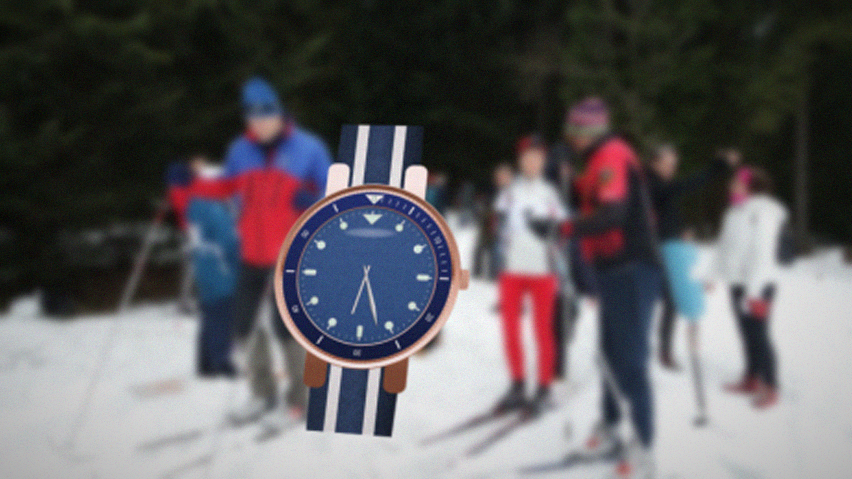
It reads {"hour": 6, "minute": 27}
